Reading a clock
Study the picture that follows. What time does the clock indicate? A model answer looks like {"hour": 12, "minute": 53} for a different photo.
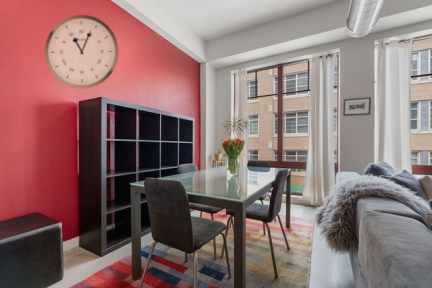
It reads {"hour": 11, "minute": 4}
